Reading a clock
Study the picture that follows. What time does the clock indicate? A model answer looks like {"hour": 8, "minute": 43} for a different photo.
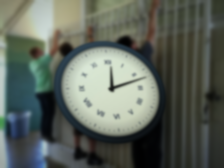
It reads {"hour": 12, "minute": 12}
